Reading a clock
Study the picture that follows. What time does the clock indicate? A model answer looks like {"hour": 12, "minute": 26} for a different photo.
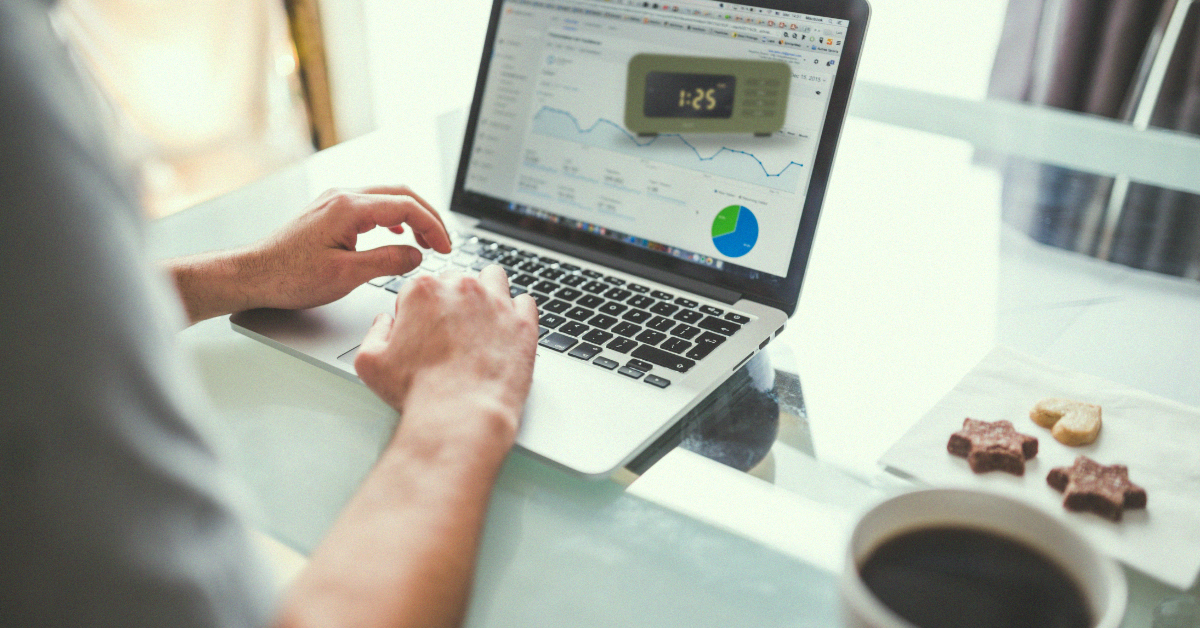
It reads {"hour": 1, "minute": 25}
